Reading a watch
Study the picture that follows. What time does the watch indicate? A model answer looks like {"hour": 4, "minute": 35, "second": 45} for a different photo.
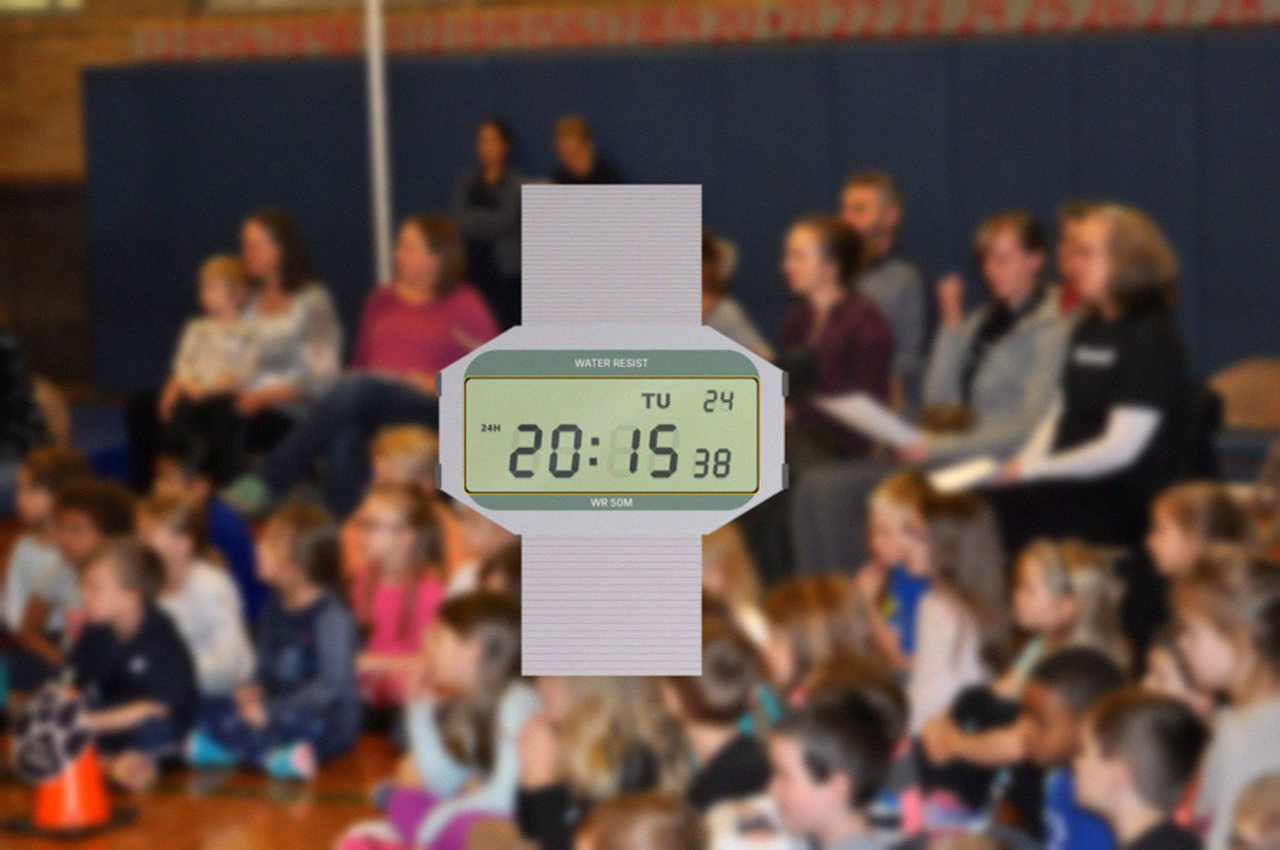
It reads {"hour": 20, "minute": 15, "second": 38}
